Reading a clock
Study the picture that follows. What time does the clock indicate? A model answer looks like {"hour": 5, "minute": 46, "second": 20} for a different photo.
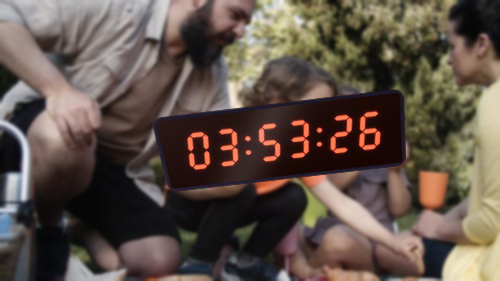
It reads {"hour": 3, "minute": 53, "second": 26}
